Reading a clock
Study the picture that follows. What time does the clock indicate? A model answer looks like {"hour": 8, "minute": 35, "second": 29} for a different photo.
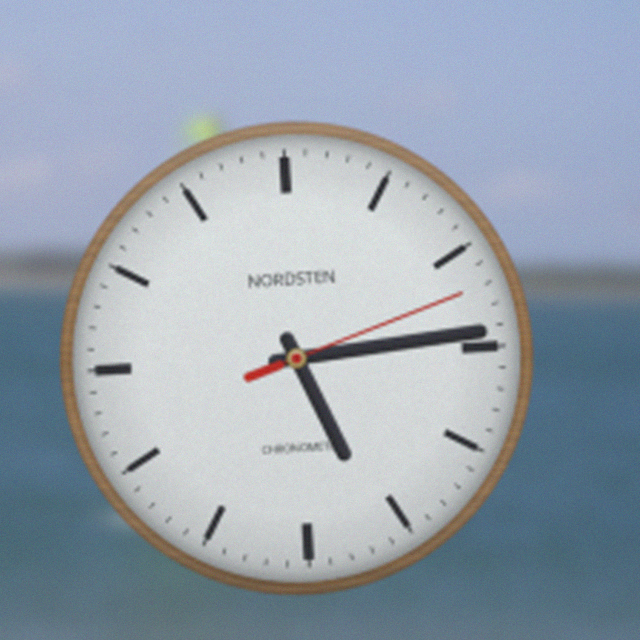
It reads {"hour": 5, "minute": 14, "second": 12}
